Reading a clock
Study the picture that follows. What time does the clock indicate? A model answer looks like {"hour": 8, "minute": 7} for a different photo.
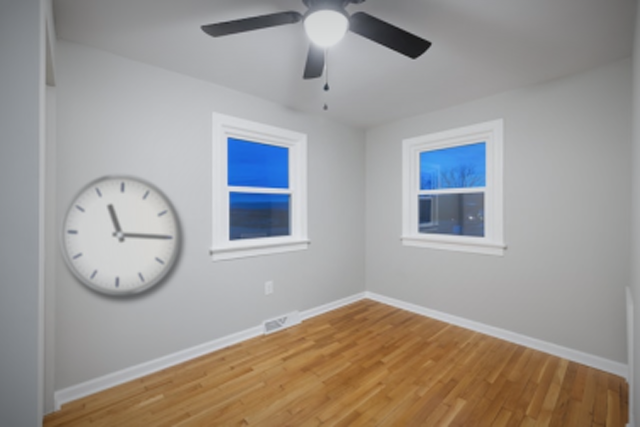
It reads {"hour": 11, "minute": 15}
